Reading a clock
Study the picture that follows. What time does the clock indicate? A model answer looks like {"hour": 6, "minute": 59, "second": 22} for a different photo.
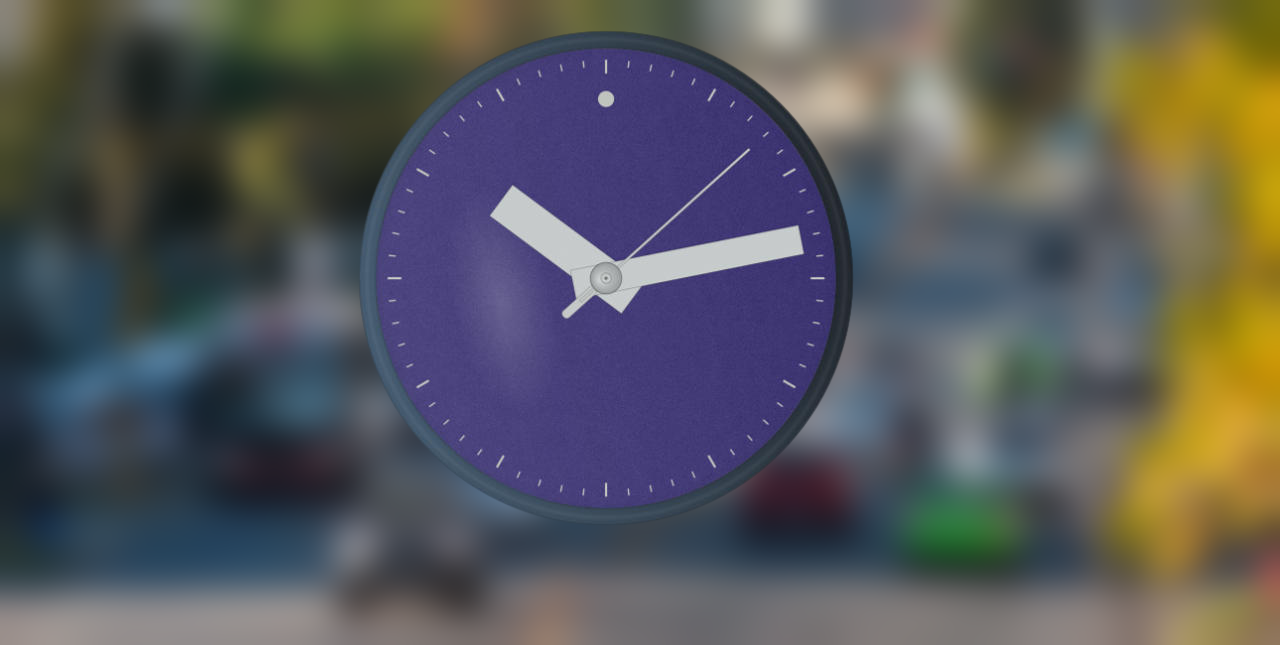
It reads {"hour": 10, "minute": 13, "second": 8}
